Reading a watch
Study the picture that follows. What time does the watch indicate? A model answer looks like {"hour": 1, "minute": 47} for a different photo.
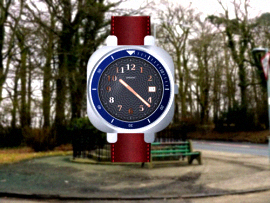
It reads {"hour": 10, "minute": 22}
